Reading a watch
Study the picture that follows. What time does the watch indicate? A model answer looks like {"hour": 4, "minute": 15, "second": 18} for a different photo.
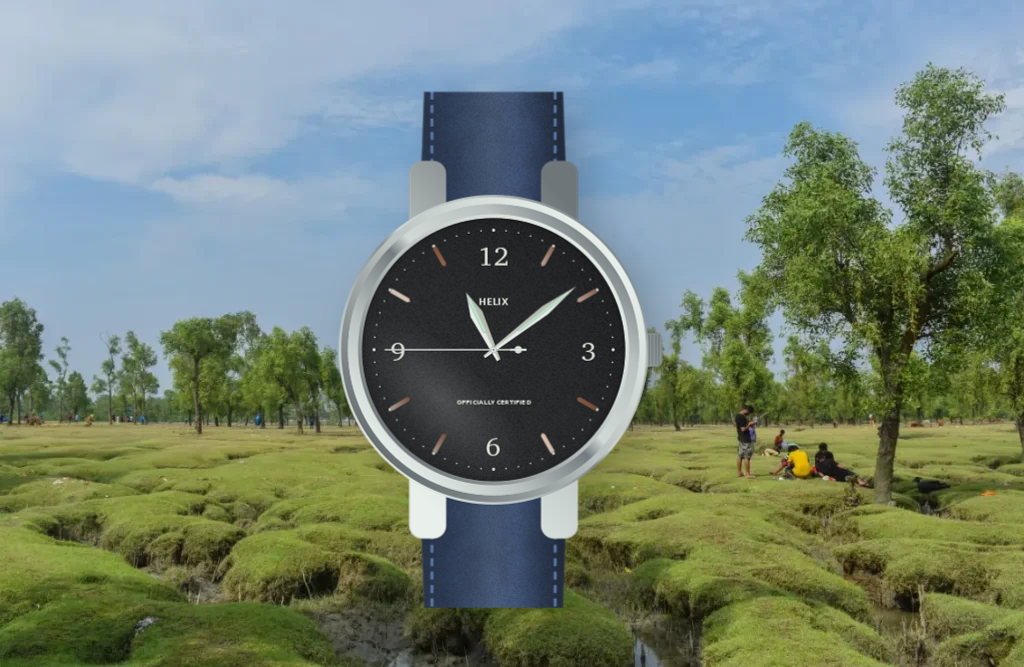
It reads {"hour": 11, "minute": 8, "second": 45}
